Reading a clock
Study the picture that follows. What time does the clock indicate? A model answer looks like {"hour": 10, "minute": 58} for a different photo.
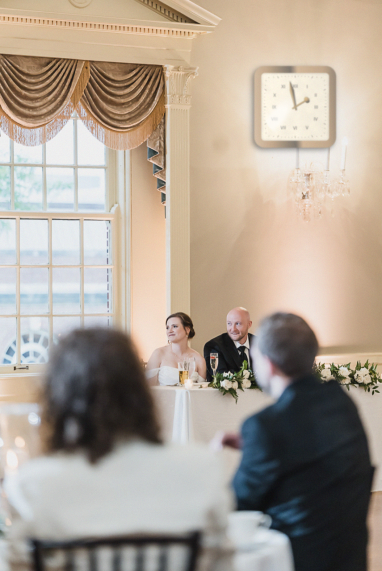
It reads {"hour": 1, "minute": 58}
